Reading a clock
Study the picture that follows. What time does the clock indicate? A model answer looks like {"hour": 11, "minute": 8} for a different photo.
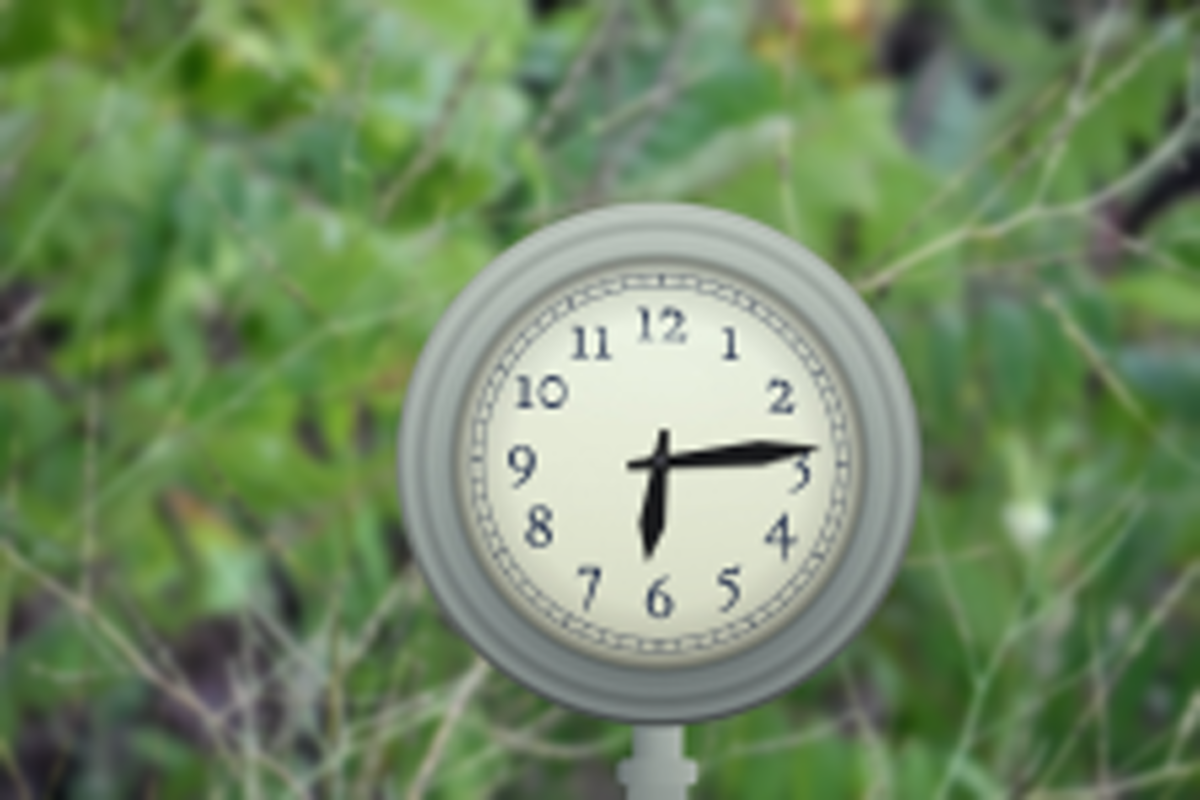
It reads {"hour": 6, "minute": 14}
